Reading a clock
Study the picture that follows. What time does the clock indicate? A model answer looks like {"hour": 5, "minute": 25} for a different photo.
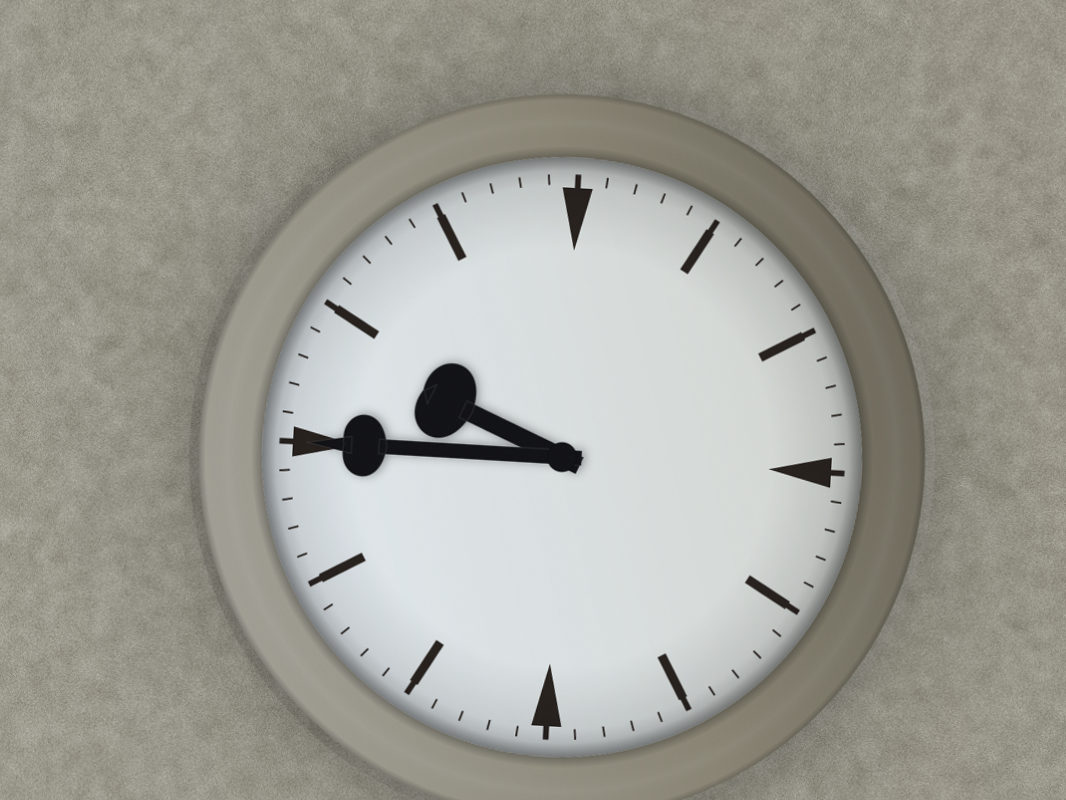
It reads {"hour": 9, "minute": 45}
